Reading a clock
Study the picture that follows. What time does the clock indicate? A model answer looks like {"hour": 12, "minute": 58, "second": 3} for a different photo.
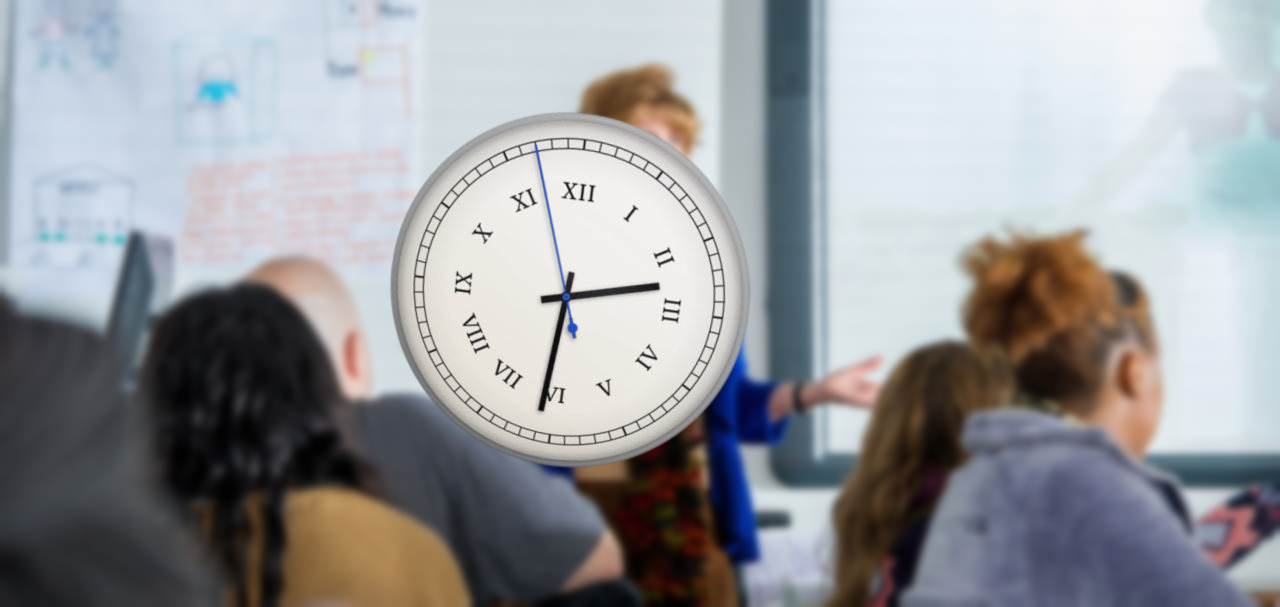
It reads {"hour": 2, "minute": 30, "second": 57}
